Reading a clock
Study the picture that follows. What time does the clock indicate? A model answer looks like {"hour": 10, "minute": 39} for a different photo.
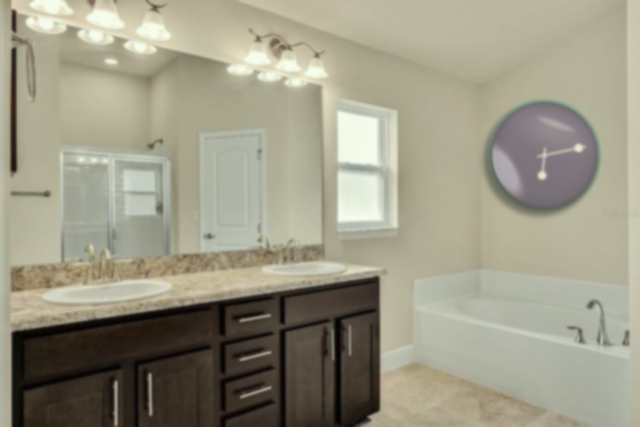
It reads {"hour": 6, "minute": 13}
